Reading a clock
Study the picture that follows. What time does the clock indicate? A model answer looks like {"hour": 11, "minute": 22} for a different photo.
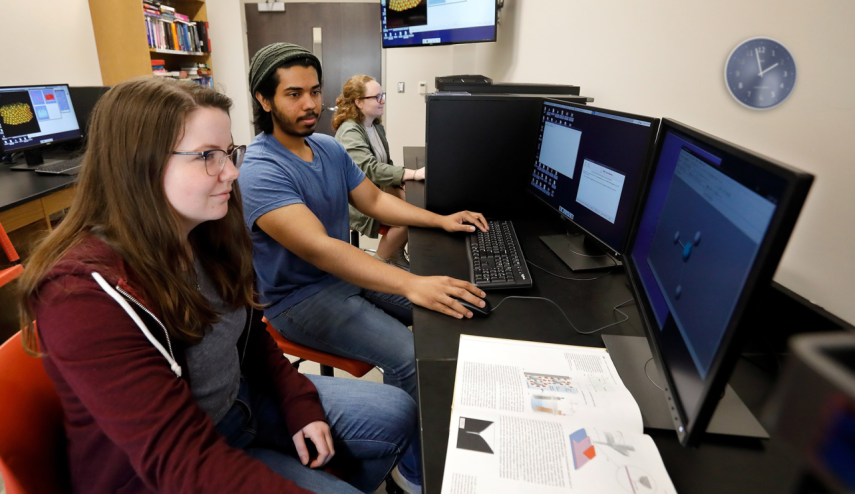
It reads {"hour": 1, "minute": 58}
